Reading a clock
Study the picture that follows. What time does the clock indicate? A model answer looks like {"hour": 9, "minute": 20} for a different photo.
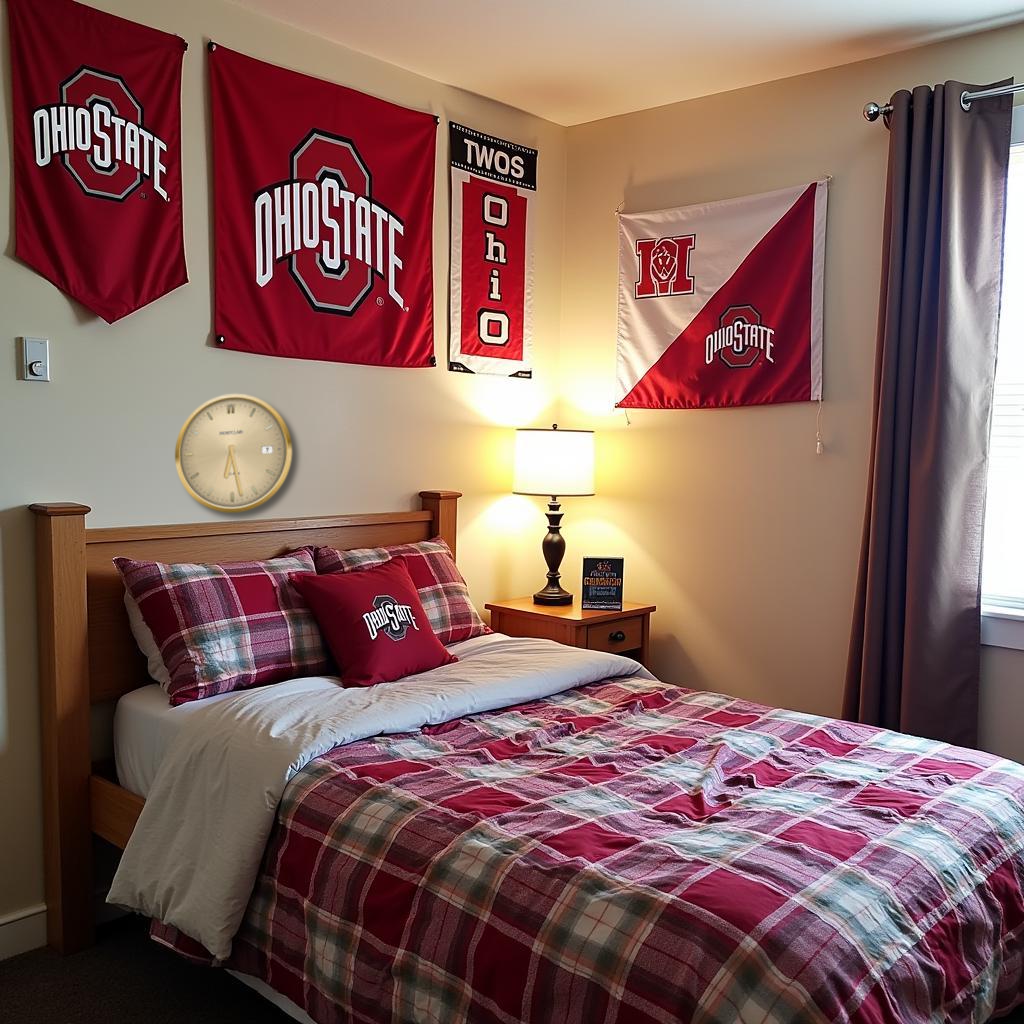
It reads {"hour": 6, "minute": 28}
